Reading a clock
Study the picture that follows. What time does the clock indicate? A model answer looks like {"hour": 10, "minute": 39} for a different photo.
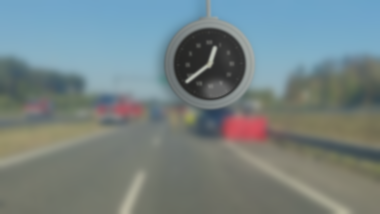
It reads {"hour": 12, "minute": 39}
